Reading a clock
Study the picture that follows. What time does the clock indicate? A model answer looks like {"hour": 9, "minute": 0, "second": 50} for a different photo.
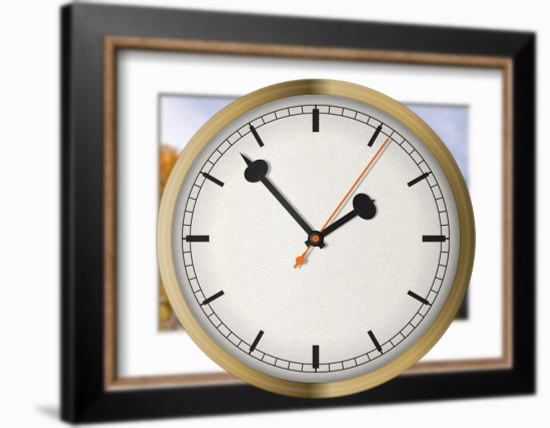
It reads {"hour": 1, "minute": 53, "second": 6}
